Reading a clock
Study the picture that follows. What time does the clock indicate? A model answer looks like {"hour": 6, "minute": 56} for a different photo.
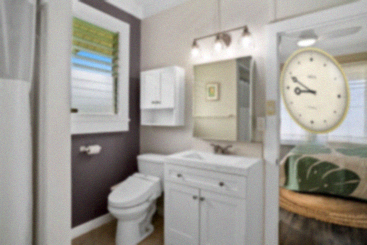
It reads {"hour": 8, "minute": 49}
